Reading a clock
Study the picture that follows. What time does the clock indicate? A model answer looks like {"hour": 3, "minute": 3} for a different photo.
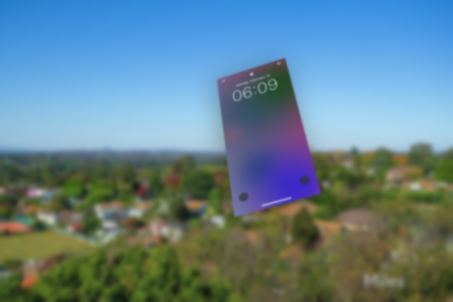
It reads {"hour": 6, "minute": 9}
